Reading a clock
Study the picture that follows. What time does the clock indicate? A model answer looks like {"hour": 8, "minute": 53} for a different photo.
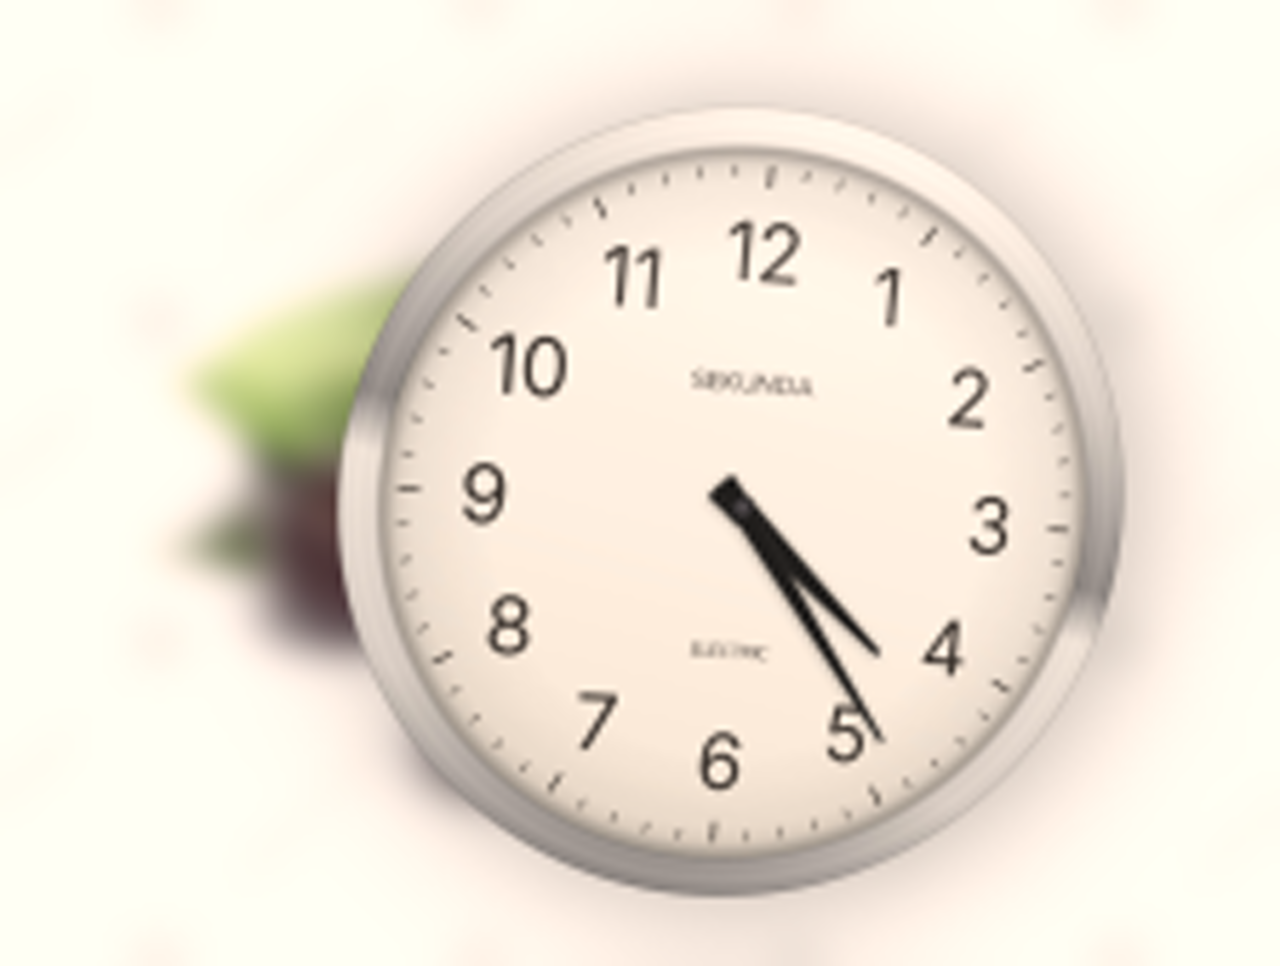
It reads {"hour": 4, "minute": 24}
